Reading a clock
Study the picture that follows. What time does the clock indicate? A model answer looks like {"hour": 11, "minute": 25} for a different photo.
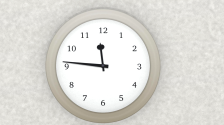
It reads {"hour": 11, "minute": 46}
